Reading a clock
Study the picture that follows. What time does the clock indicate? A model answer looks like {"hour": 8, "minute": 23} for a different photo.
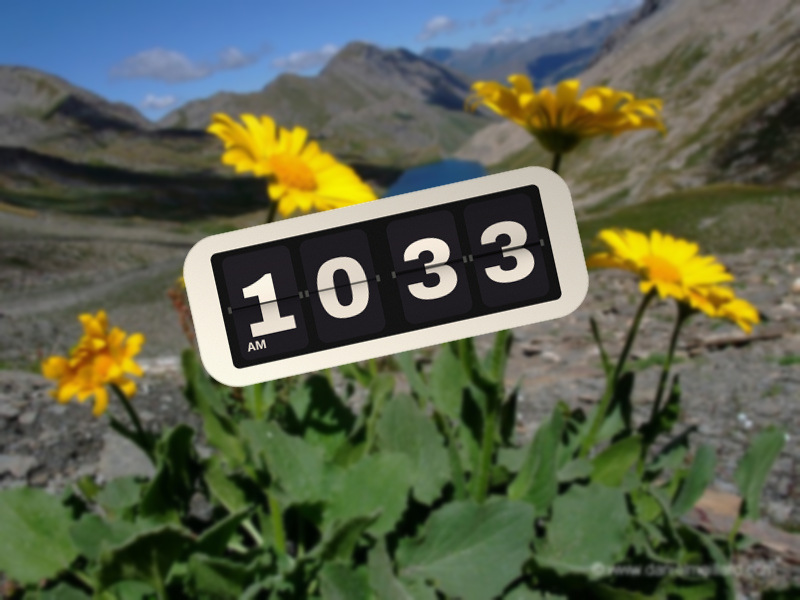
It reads {"hour": 10, "minute": 33}
